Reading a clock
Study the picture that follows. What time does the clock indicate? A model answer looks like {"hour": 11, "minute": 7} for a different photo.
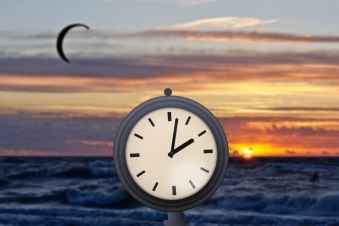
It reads {"hour": 2, "minute": 2}
